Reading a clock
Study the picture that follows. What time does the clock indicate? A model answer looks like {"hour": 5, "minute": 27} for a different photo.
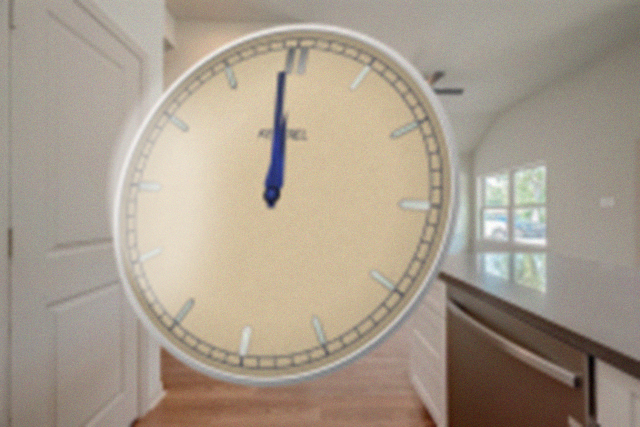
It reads {"hour": 11, "minute": 59}
